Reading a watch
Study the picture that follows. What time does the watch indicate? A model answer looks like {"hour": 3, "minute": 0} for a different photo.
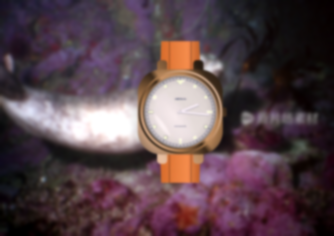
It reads {"hour": 2, "minute": 16}
